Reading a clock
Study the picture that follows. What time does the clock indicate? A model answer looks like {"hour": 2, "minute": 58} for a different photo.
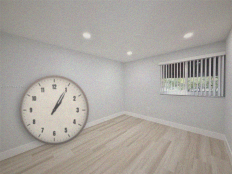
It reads {"hour": 1, "minute": 5}
